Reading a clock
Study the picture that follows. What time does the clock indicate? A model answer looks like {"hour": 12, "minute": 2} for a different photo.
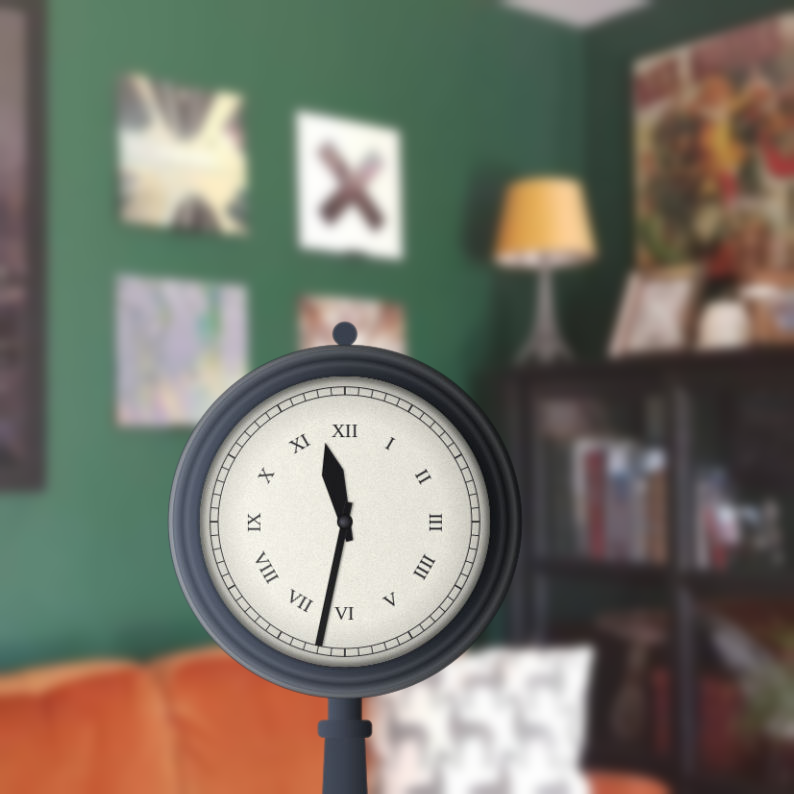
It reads {"hour": 11, "minute": 32}
